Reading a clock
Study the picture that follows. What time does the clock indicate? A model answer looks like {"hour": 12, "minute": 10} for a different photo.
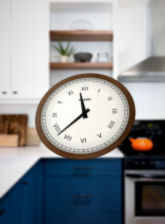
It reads {"hour": 11, "minute": 38}
